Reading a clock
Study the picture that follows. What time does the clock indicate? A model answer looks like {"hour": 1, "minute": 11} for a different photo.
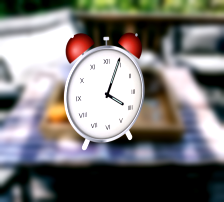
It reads {"hour": 4, "minute": 4}
